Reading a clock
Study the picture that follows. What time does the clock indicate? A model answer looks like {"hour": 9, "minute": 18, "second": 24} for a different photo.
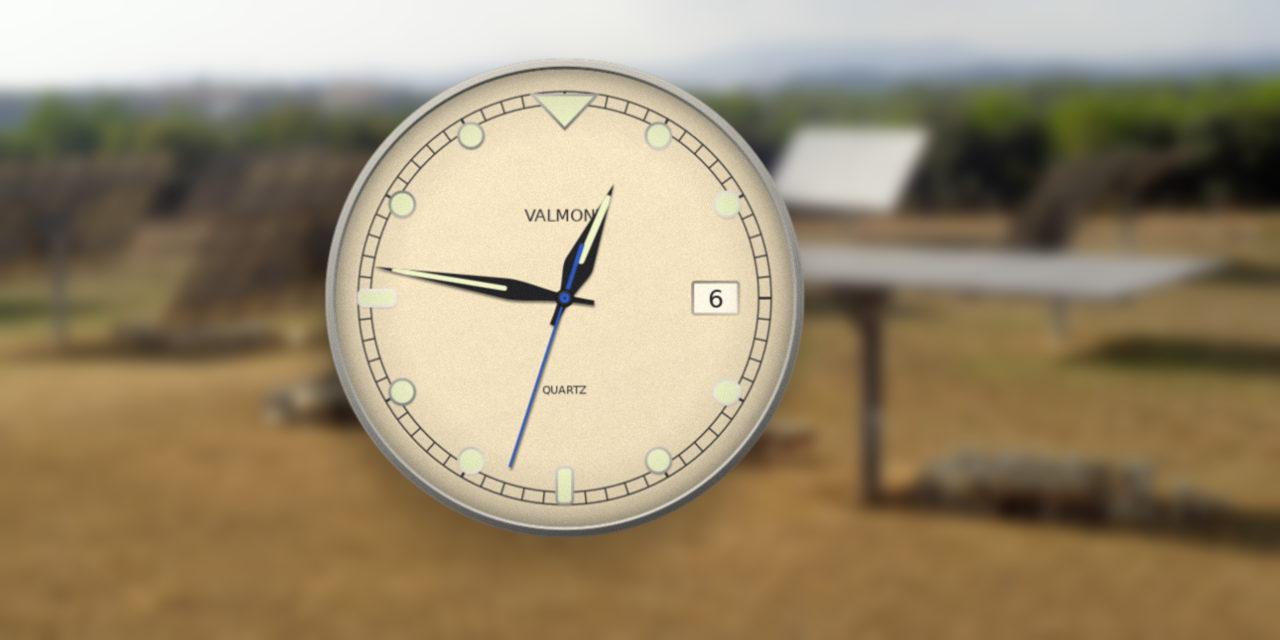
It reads {"hour": 12, "minute": 46, "second": 33}
